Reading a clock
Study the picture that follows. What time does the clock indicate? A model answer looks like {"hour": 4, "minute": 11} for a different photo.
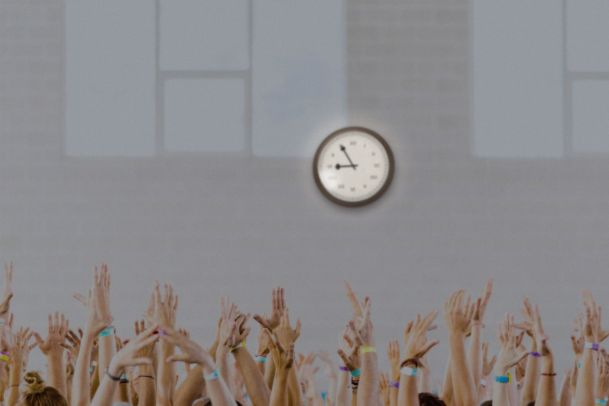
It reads {"hour": 8, "minute": 55}
